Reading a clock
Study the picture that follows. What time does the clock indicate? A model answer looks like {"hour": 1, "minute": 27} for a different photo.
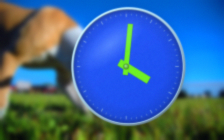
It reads {"hour": 4, "minute": 1}
